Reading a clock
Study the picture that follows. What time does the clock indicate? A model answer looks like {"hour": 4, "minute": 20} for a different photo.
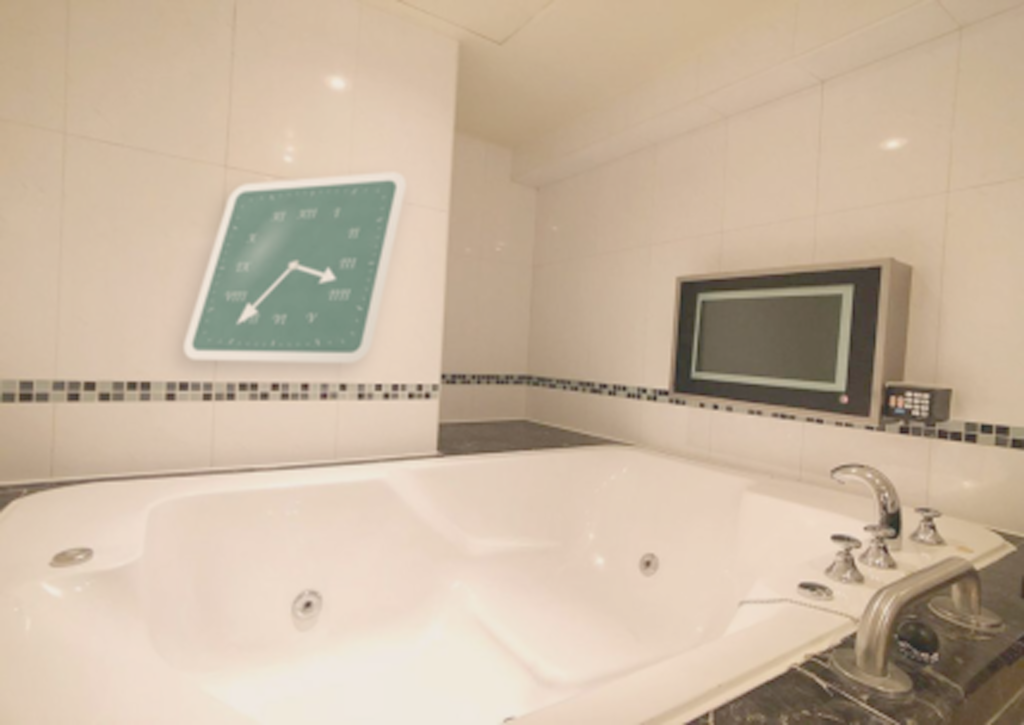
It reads {"hour": 3, "minute": 36}
